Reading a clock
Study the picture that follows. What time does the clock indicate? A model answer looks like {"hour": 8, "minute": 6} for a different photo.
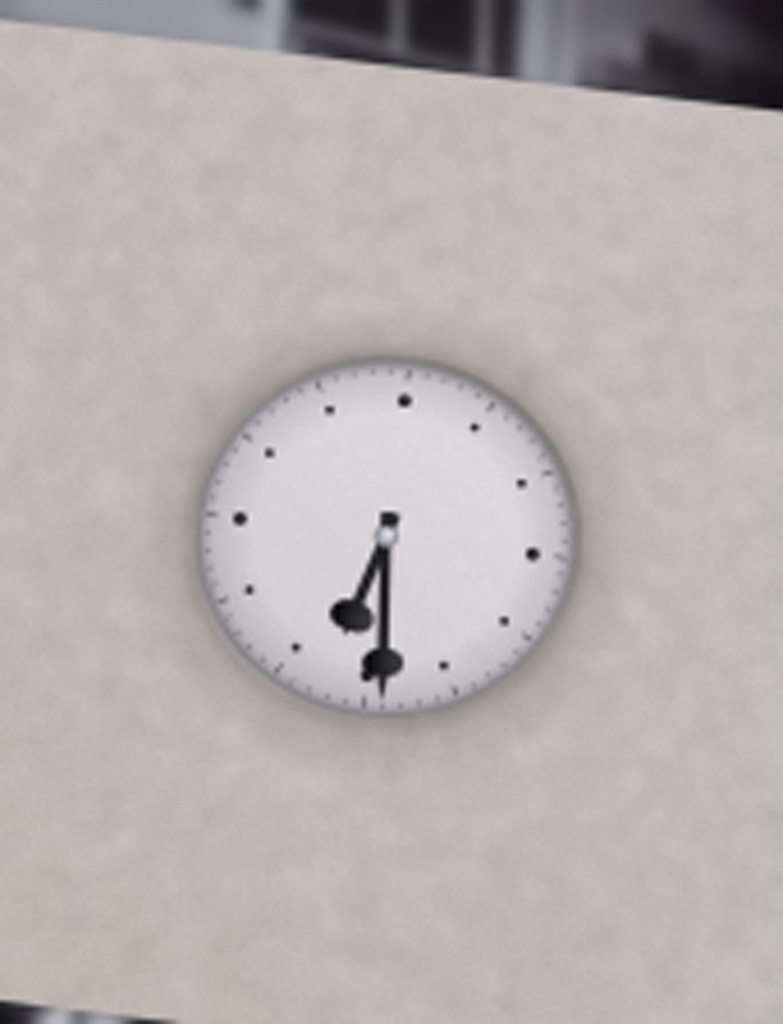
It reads {"hour": 6, "minute": 29}
